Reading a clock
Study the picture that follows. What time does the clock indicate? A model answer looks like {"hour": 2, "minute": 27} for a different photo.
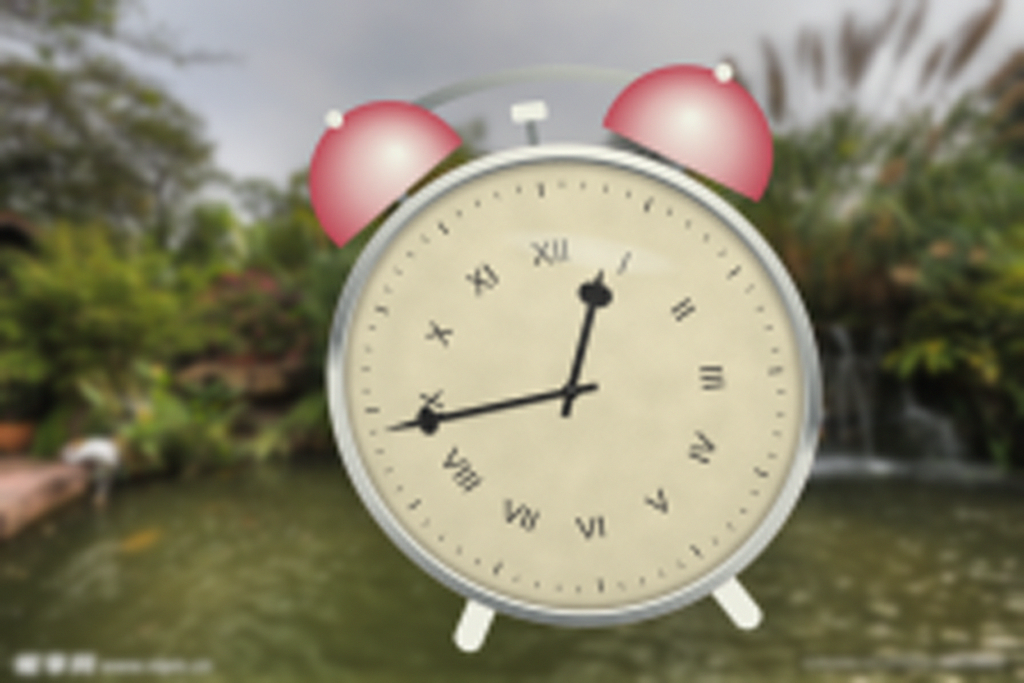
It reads {"hour": 12, "minute": 44}
